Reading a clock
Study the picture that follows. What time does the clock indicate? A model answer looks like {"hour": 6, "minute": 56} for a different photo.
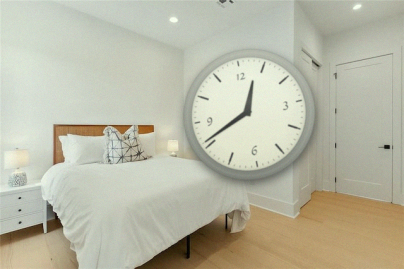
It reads {"hour": 12, "minute": 41}
